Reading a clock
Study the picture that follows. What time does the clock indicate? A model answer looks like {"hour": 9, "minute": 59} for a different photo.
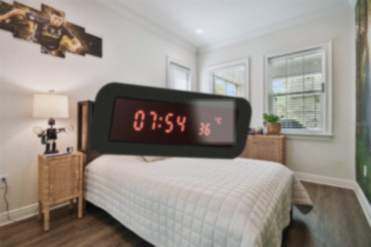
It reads {"hour": 7, "minute": 54}
